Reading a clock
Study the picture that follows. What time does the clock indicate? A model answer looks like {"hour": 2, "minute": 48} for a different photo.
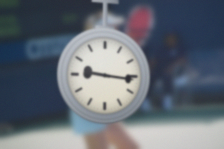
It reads {"hour": 9, "minute": 16}
